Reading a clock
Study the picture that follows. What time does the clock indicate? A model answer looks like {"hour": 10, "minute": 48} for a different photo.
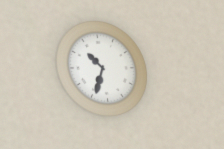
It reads {"hour": 10, "minute": 34}
